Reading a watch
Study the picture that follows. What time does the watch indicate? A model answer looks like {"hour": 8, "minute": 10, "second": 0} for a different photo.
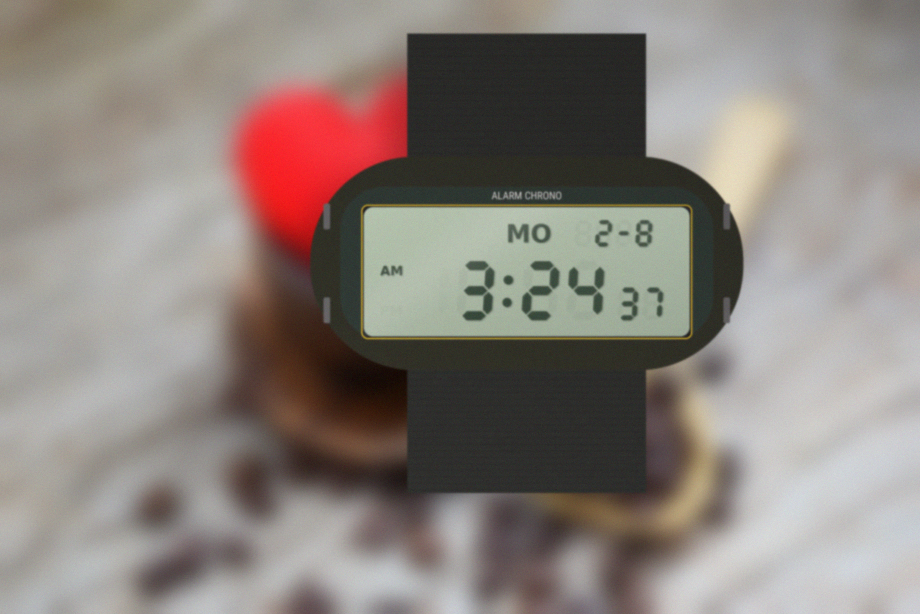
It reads {"hour": 3, "minute": 24, "second": 37}
